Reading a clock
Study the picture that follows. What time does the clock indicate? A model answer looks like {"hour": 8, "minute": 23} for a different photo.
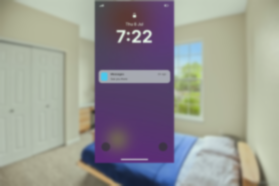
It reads {"hour": 7, "minute": 22}
